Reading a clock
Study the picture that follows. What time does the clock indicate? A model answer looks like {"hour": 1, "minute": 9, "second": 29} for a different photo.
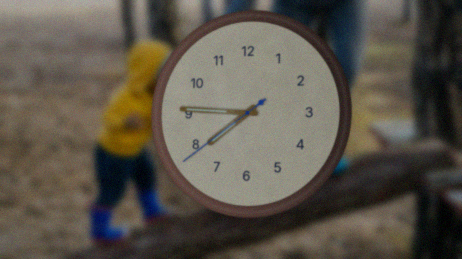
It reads {"hour": 7, "minute": 45, "second": 39}
